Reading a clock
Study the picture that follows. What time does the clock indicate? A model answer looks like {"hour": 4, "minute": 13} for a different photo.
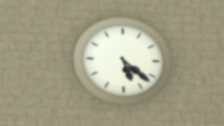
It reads {"hour": 5, "minute": 22}
